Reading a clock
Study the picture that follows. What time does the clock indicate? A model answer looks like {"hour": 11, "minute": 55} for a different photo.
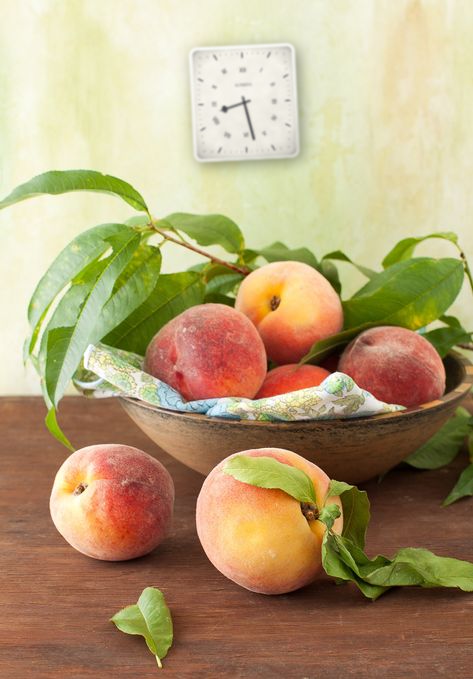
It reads {"hour": 8, "minute": 28}
